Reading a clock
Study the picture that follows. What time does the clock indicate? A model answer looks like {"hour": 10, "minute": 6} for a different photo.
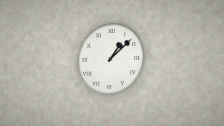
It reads {"hour": 1, "minute": 8}
